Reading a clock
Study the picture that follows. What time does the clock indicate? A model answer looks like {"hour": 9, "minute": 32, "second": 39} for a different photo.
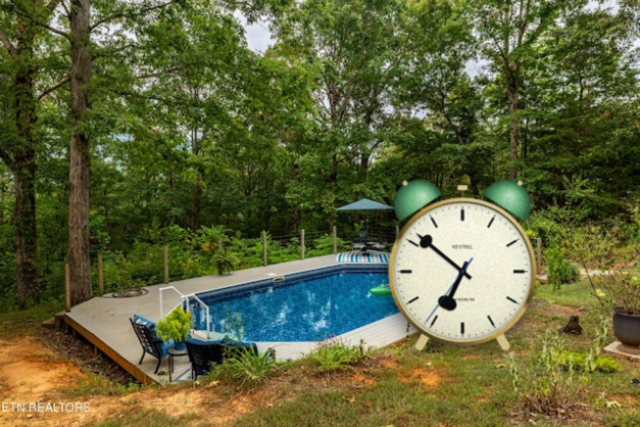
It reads {"hour": 6, "minute": 51, "second": 36}
